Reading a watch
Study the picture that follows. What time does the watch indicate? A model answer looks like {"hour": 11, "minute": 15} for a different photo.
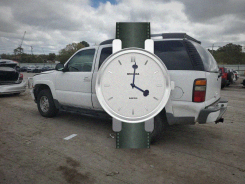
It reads {"hour": 4, "minute": 1}
